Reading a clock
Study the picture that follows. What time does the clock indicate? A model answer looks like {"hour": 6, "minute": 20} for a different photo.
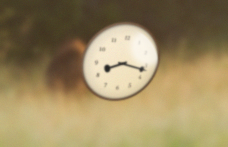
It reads {"hour": 8, "minute": 17}
